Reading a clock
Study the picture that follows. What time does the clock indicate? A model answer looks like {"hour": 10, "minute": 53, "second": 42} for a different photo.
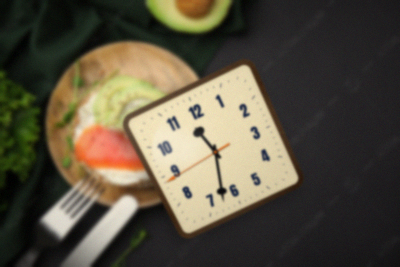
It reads {"hour": 11, "minute": 32, "second": 44}
